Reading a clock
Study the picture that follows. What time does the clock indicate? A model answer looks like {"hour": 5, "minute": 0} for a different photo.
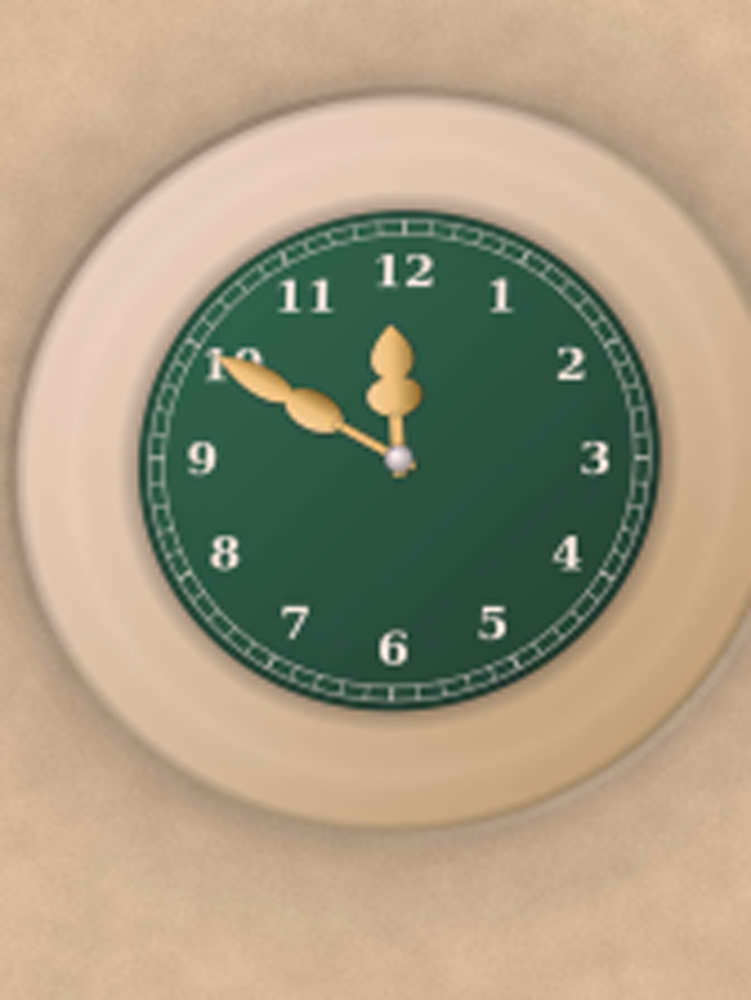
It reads {"hour": 11, "minute": 50}
